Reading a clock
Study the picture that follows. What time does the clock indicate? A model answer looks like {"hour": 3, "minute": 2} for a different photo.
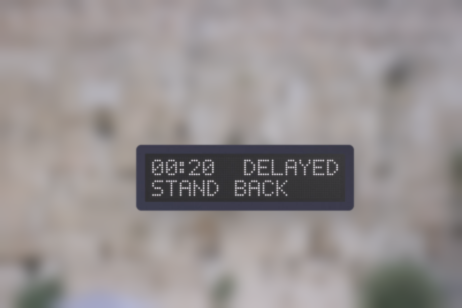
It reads {"hour": 0, "minute": 20}
